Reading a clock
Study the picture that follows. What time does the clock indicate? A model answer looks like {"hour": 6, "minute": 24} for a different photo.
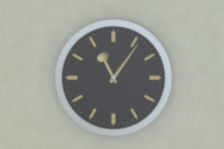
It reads {"hour": 11, "minute": 6}
